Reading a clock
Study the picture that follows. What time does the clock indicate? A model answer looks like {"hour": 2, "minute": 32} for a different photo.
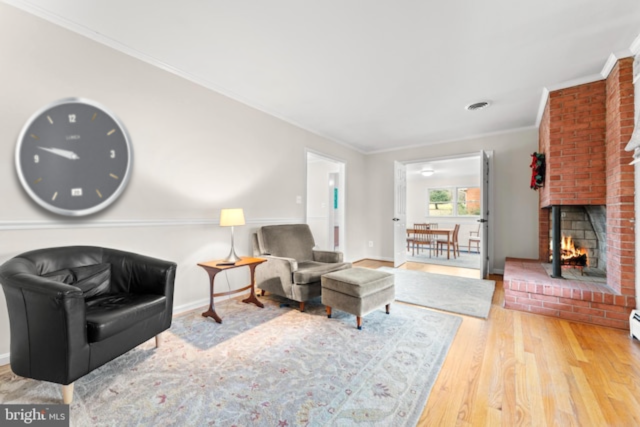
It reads {"hour": 9, "minute": 48}
